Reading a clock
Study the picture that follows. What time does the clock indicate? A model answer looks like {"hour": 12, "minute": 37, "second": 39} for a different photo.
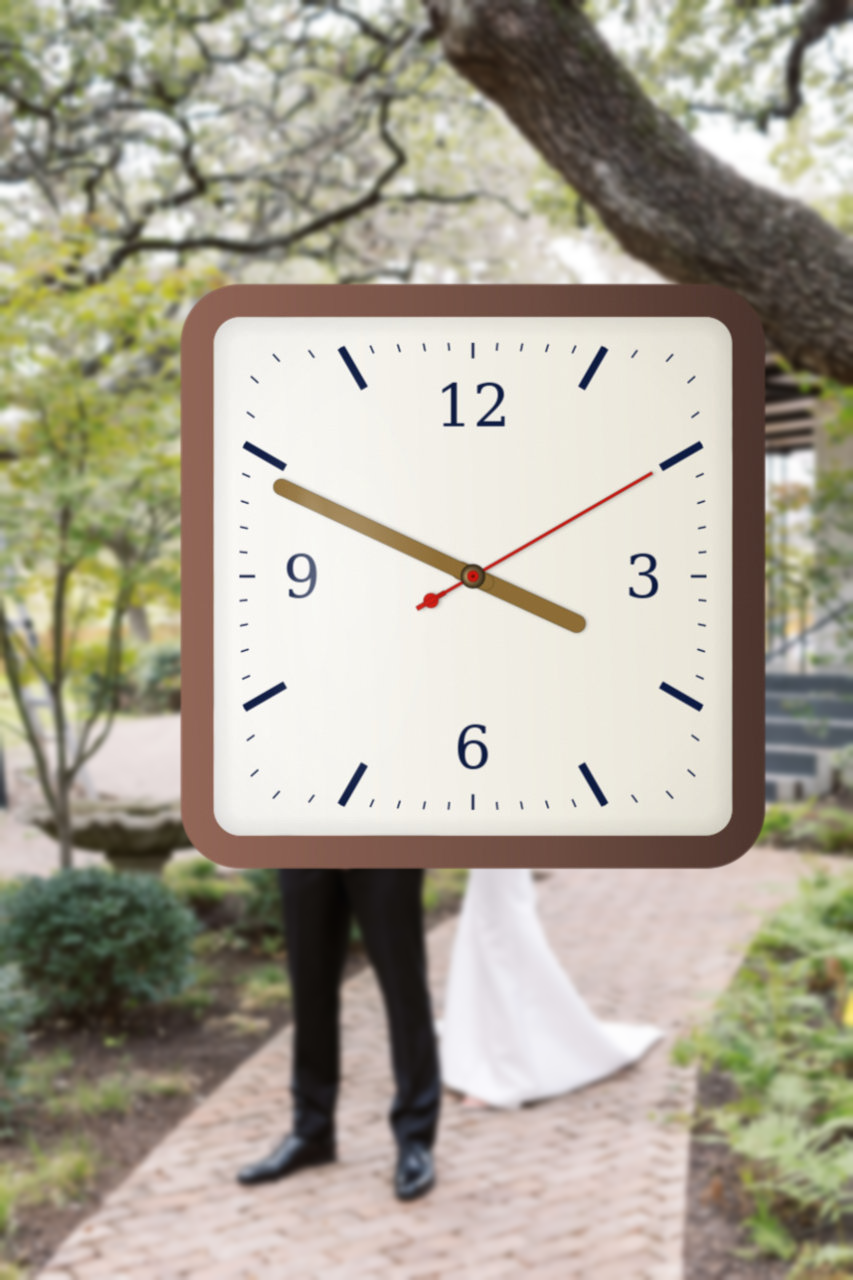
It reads {"hour": 3, "minute": 49, "second": 10}
